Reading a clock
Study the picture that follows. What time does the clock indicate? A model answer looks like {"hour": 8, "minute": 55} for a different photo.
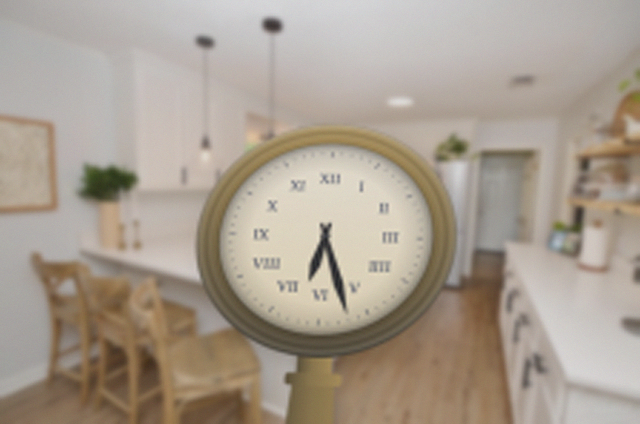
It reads {"hour": 6, "minute": 27}
